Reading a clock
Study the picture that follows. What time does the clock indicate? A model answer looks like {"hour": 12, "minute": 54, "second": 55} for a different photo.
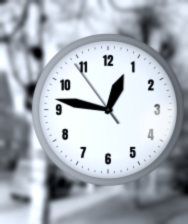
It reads {"hour": 12, "minute": 46, "second": 54}
